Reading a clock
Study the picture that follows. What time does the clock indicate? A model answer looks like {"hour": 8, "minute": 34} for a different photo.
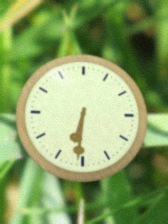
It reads {"hour": 6, "minute": 31}
